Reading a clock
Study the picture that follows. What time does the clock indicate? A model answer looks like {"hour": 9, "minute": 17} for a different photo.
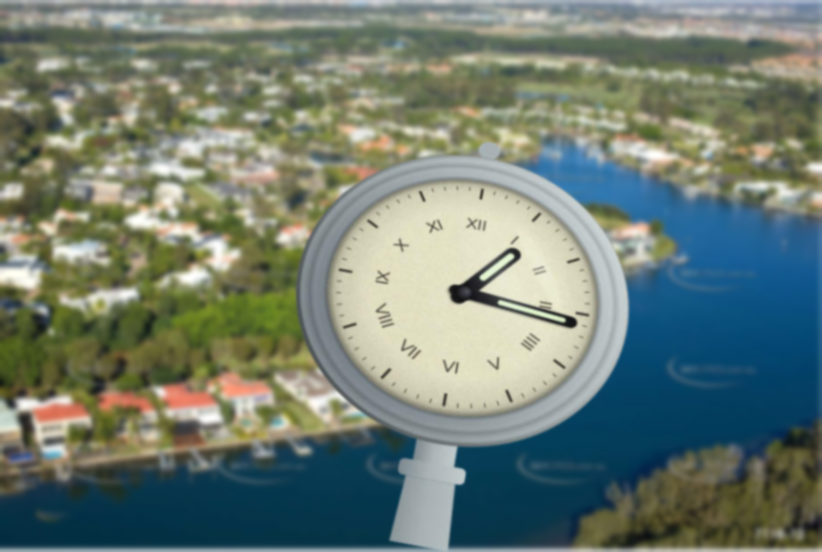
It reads {"hour": 1, "minute": 16}
